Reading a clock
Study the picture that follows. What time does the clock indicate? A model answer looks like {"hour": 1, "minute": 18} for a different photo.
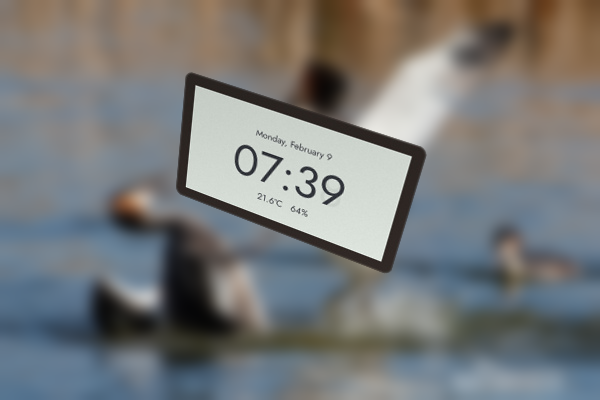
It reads {"hour": 7, "minute": 39}
